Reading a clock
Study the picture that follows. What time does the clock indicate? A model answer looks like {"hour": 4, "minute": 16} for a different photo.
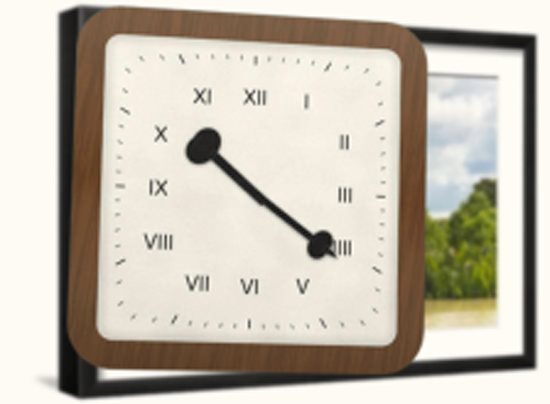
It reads {"hour": 10, "minute": 21}
